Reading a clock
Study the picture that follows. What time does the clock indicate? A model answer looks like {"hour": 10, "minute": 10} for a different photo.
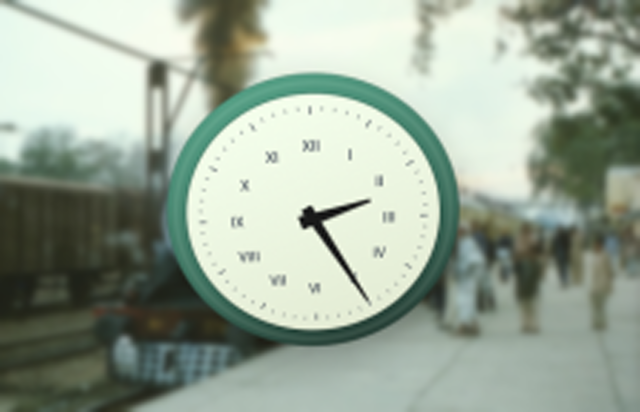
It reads {"hour": 2, "minute": 25}
